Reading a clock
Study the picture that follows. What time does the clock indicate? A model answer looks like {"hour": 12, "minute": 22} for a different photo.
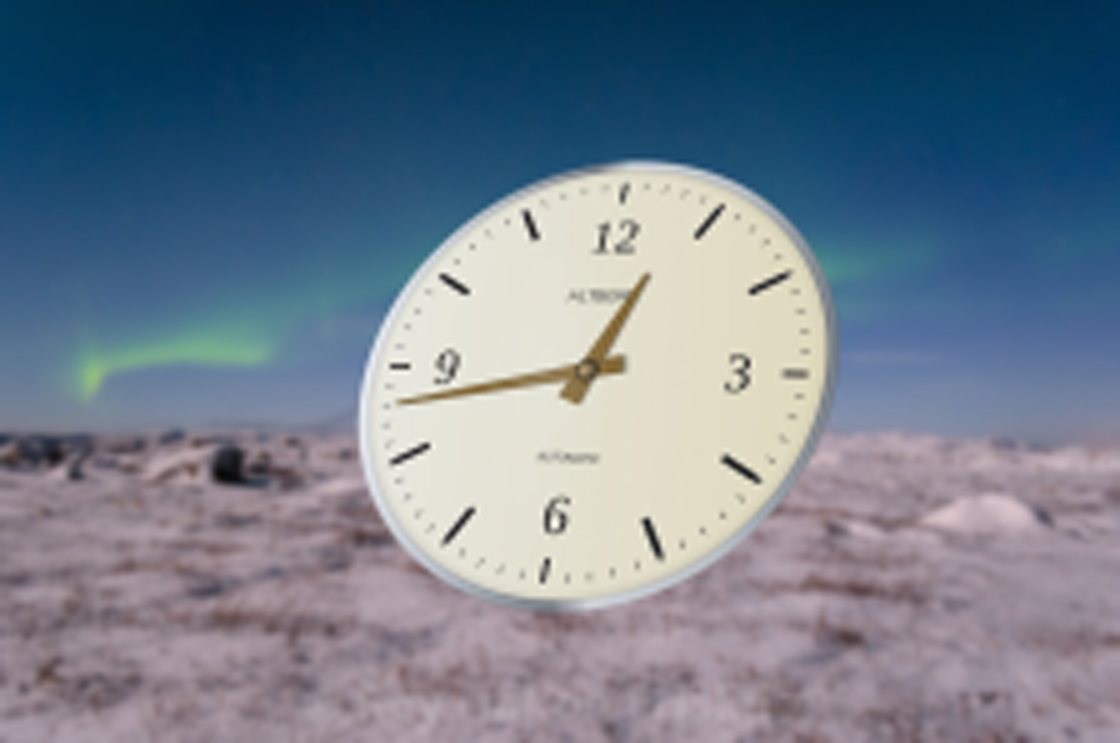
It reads {"hour": 12, "minute": 43}
